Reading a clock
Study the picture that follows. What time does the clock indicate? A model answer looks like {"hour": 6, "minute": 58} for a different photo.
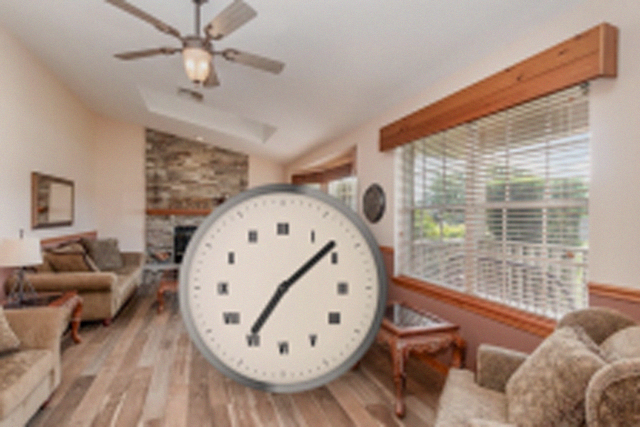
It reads {"hour": 7, "minute": 8}
